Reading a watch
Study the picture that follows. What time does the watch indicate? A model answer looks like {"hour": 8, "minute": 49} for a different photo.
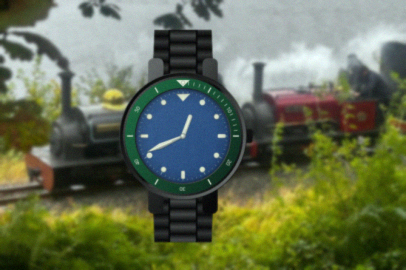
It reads {"hour": 12, "minute": 41}
